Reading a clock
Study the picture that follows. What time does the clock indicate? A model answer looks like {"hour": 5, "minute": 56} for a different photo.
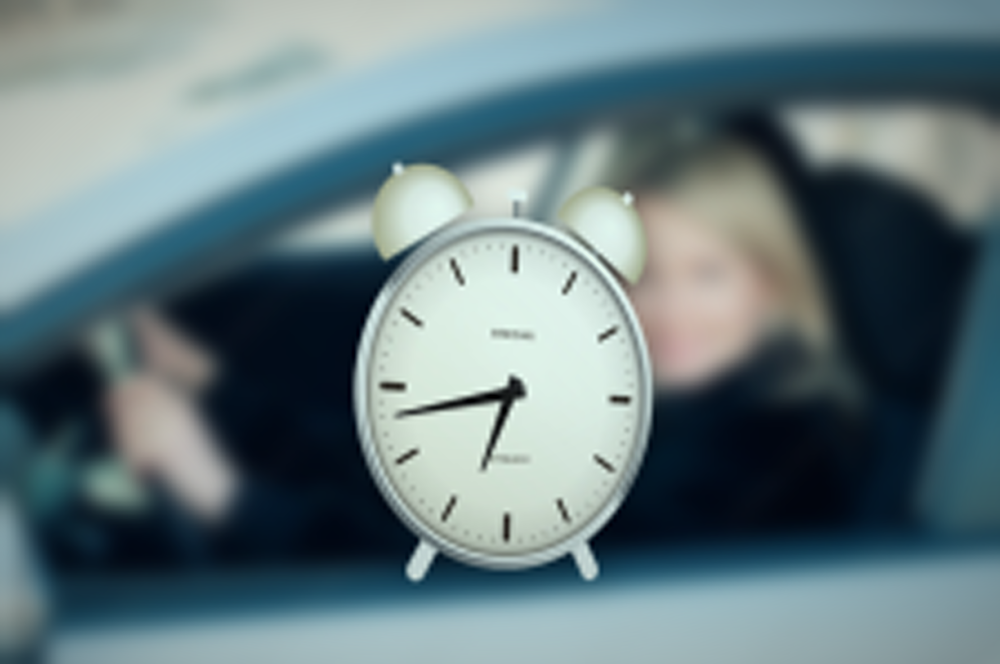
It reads {"hour": 6, "minute": 43}
